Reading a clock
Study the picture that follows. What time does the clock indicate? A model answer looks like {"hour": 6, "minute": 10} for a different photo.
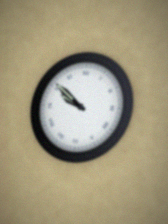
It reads {"hour": 9, "minute": 51}
